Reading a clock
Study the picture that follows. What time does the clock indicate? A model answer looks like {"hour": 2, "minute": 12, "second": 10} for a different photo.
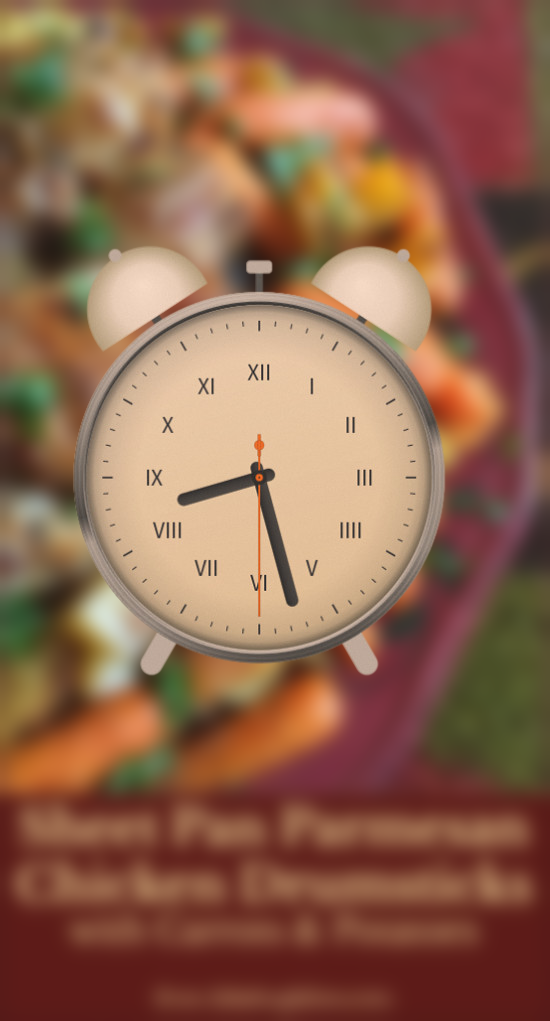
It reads {"hour": 8, "minute": 27, "second": 30}
